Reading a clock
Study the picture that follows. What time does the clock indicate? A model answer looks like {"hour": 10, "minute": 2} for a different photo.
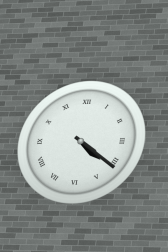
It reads {"hour": 4, "minute": 21}
